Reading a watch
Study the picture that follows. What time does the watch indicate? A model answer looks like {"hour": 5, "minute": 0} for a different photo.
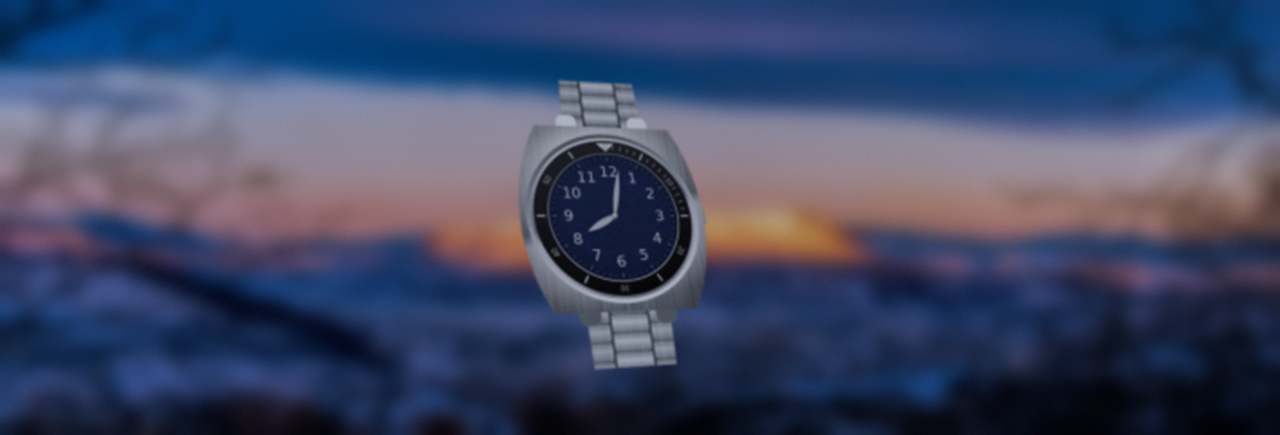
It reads {"hour": 8, "minute": 2}
